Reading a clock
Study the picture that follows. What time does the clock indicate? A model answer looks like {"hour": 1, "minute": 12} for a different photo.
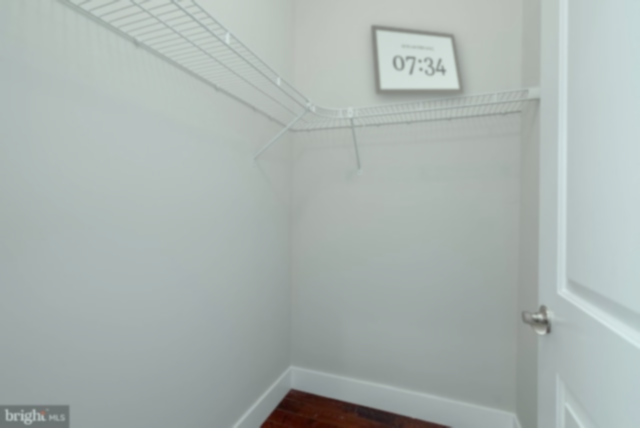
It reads {"hour": 7, "minute": 34}
